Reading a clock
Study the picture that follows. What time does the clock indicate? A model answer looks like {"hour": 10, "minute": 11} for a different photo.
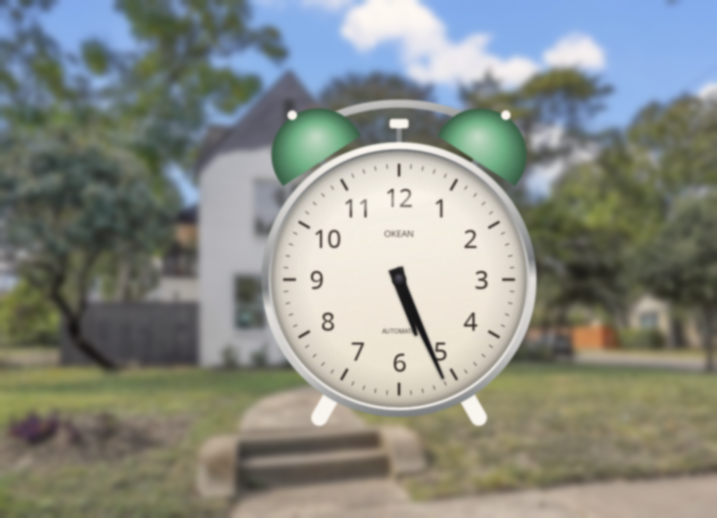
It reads {"hour": 5, "minute": 26}
